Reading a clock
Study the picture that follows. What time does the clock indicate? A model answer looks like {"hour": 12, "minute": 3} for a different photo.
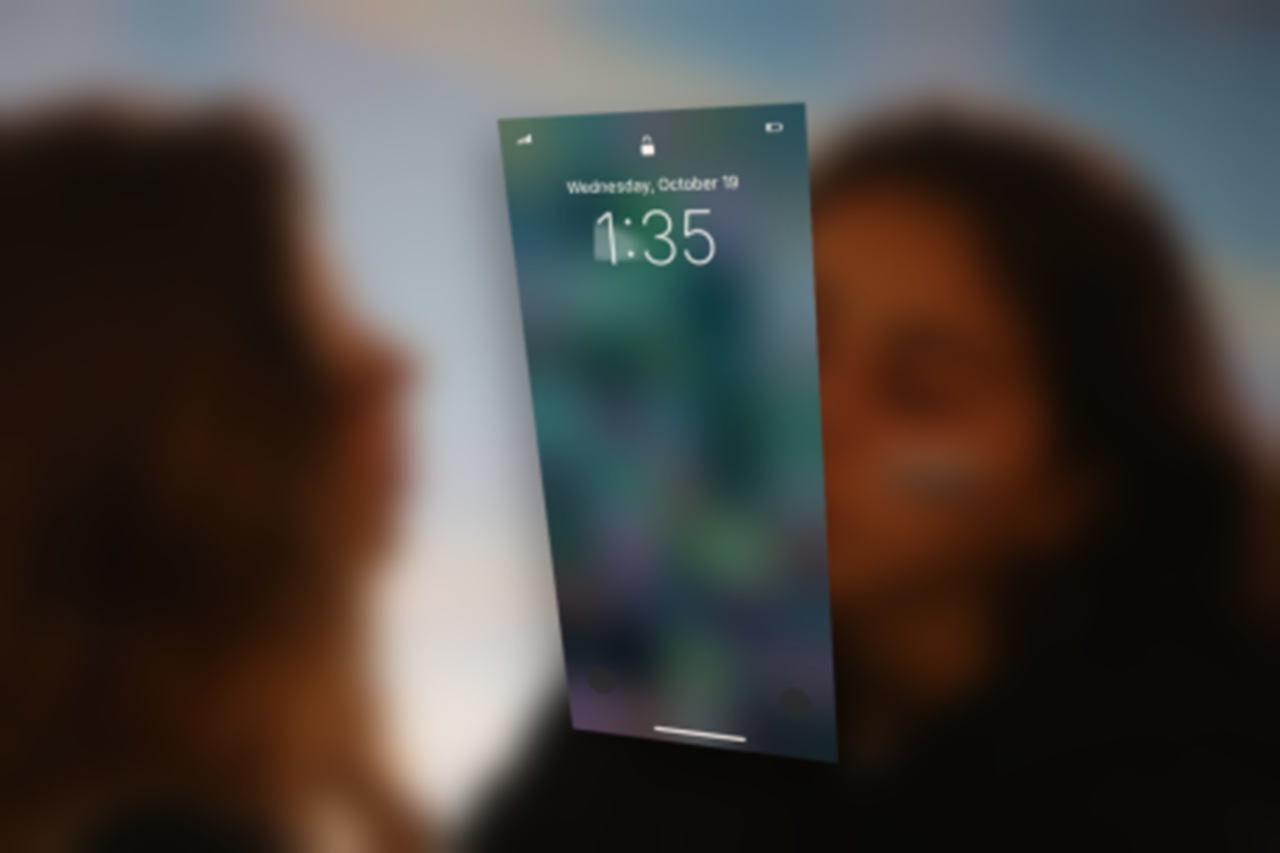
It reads {"hour": 1, "minute": 35}
